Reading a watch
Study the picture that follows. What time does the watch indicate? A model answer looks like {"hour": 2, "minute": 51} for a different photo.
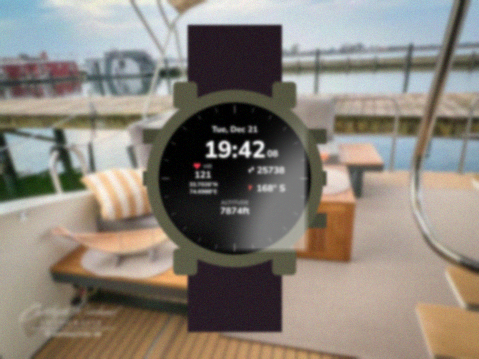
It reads {"hour": 19, "minute": 42}
